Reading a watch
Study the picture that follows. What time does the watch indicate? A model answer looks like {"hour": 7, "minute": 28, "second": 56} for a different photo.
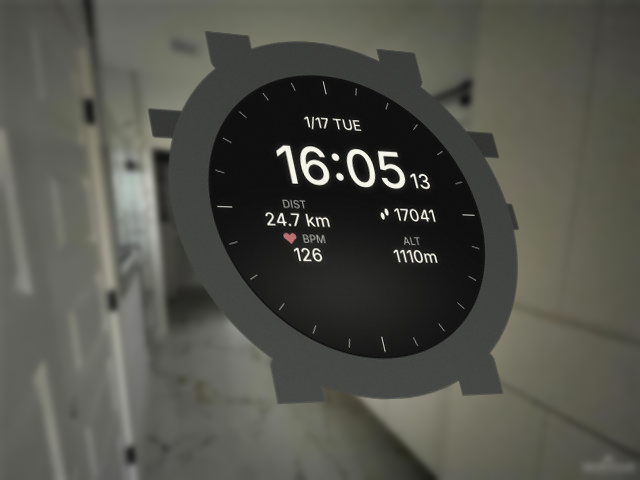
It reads {"hour": 16, "minute": 5, "second": 13}
